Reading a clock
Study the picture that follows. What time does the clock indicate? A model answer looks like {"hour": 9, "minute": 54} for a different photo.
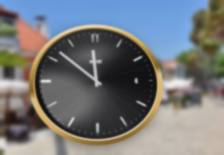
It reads {"hour": 11, "minute": 52}
